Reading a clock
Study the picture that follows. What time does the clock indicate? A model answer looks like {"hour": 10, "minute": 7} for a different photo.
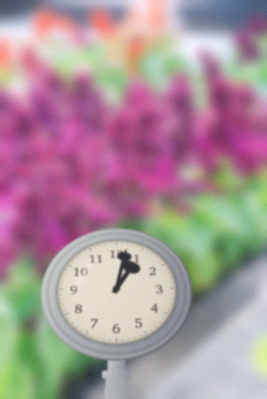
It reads {"hour": 1, "minute": 2}
